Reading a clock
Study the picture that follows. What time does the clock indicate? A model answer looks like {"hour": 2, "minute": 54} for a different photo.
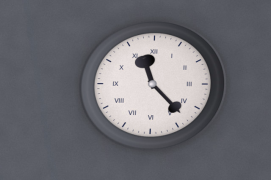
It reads {"hour": 11, "minute": 23}
